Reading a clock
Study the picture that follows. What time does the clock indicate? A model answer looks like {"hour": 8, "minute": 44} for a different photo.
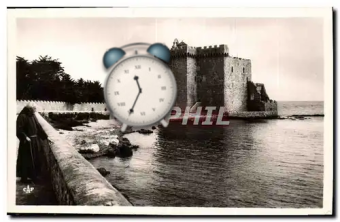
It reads {"hour": 11, "minute": 35}
